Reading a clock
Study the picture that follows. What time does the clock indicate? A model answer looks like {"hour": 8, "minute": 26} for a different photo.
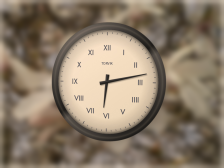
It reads {"hour": 6, "minute": 13}
